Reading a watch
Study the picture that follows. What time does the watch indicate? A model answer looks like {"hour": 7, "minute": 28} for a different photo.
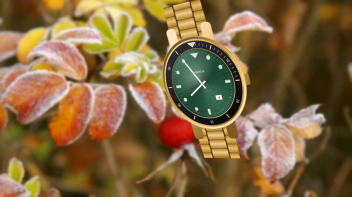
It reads {"hour": 7, "minute": 55}
